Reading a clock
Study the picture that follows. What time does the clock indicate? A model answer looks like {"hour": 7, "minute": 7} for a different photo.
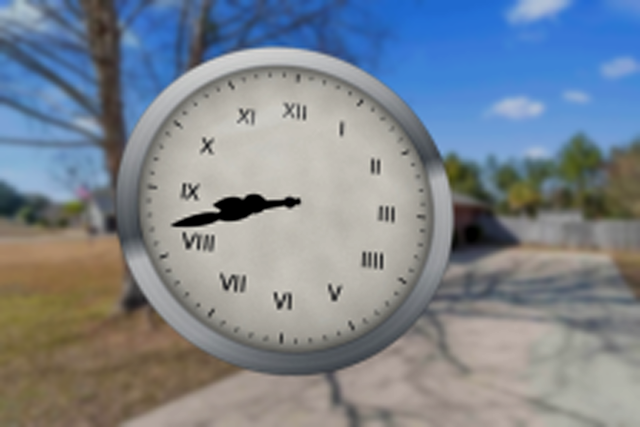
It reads {"hour": 8, "minute": 42}
